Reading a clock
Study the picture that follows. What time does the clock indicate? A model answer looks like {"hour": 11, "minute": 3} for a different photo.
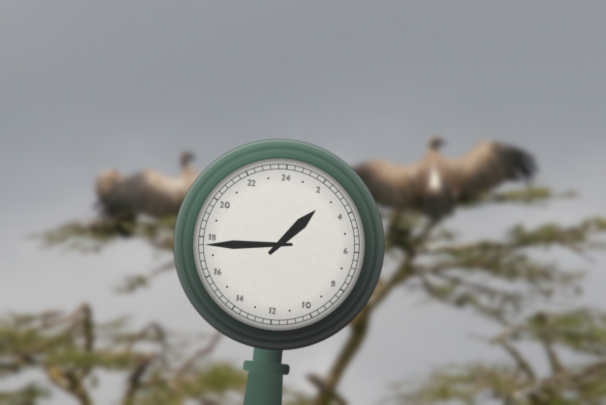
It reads {"hour": 2, "minute": 44}
